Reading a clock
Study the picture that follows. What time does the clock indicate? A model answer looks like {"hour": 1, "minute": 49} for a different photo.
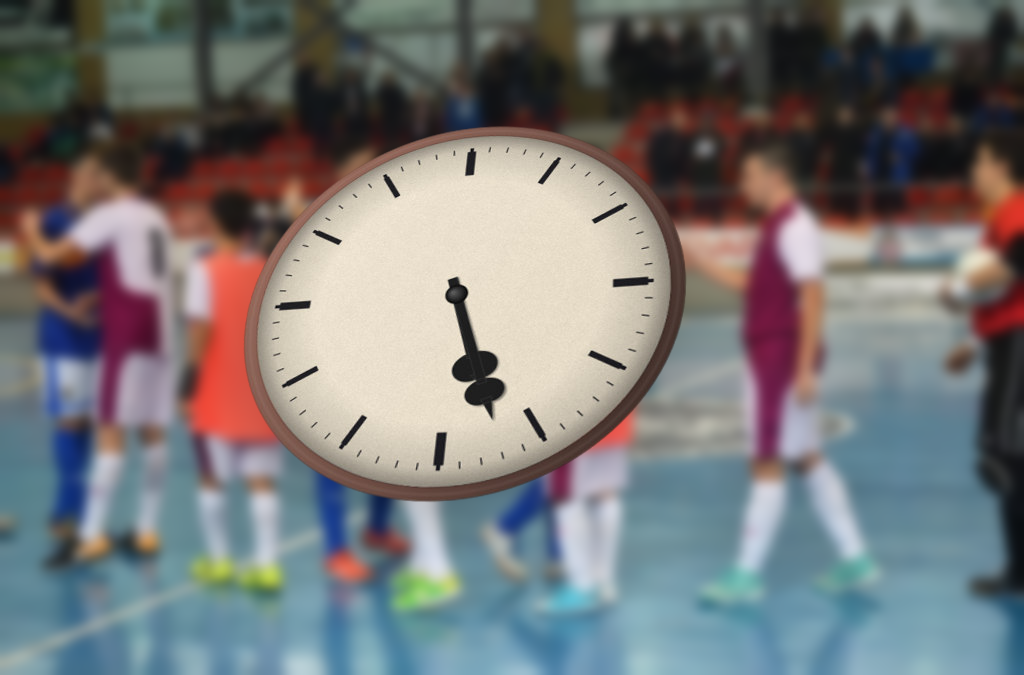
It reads {"hour": 5, "minute": 27}
